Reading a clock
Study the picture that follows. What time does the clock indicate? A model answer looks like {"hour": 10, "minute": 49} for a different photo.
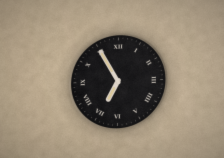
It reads {"hour": 6, "minute": 55}
